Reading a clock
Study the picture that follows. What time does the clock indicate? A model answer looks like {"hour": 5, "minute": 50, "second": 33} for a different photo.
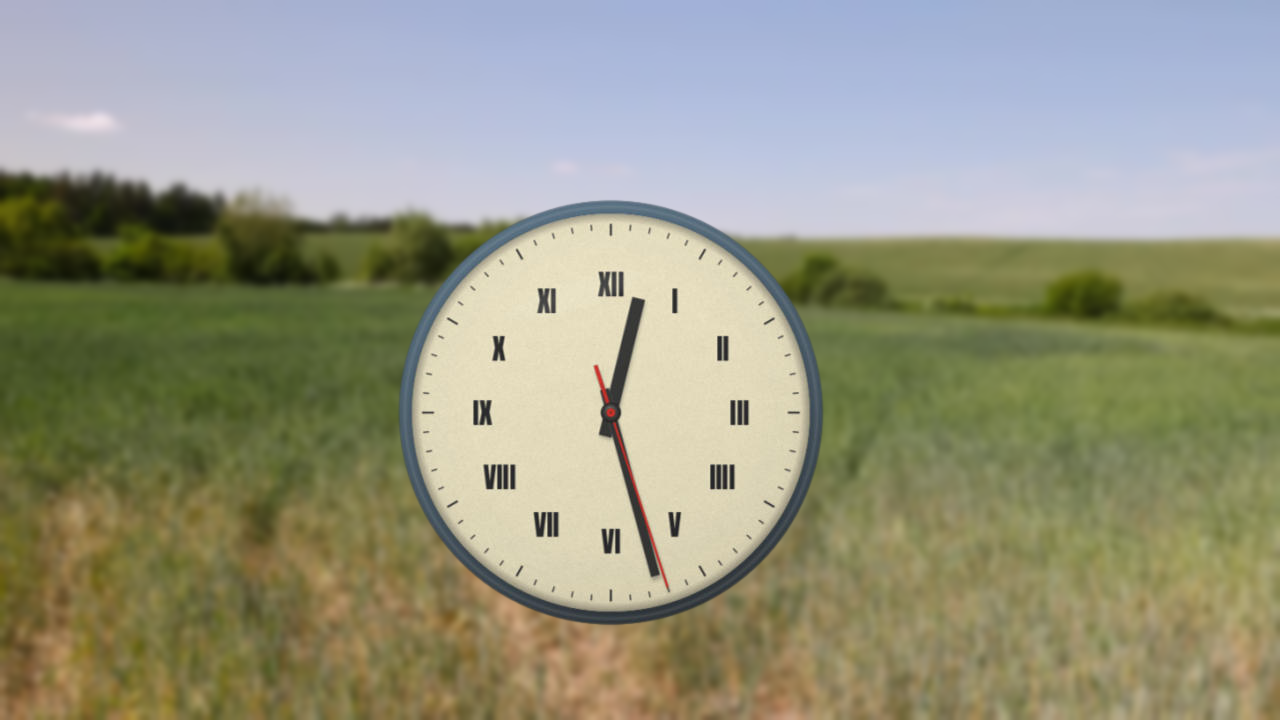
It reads {"hour": 12, "minute": 27, "second": 27}
